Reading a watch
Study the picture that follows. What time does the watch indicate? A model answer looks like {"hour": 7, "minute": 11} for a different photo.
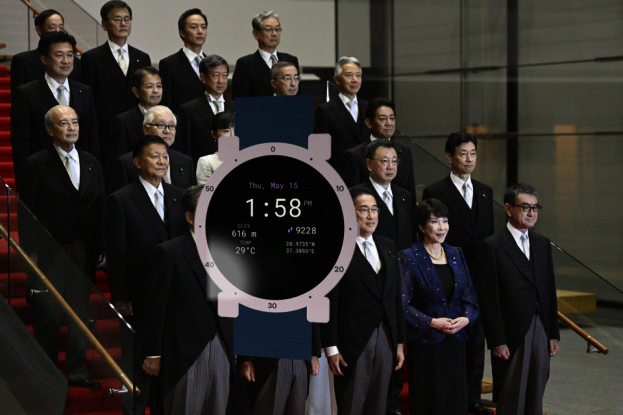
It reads {"hour": 1, "minute": 58}
